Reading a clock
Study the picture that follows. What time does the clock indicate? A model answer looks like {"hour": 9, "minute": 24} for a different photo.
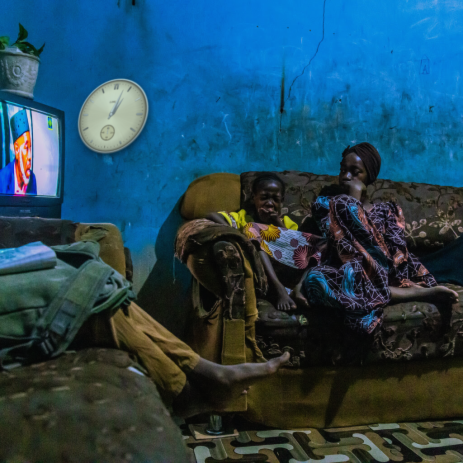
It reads {"hour": 1, "minute": 3}
